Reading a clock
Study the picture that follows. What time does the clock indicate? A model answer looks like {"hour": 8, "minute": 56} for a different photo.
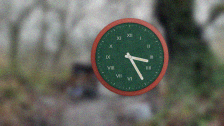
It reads {"hour": 3, "minute": 25}
